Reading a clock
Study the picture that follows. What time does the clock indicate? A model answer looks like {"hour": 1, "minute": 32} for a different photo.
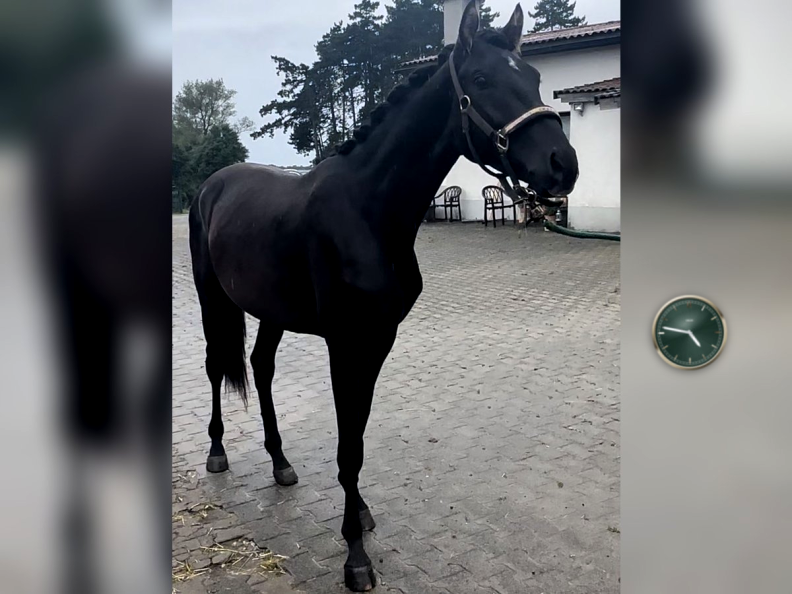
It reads {"hour": 4, "minute": 47}
